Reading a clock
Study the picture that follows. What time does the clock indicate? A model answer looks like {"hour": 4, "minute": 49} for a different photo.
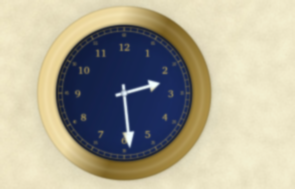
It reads {"hour": 2, "minute": 29}
